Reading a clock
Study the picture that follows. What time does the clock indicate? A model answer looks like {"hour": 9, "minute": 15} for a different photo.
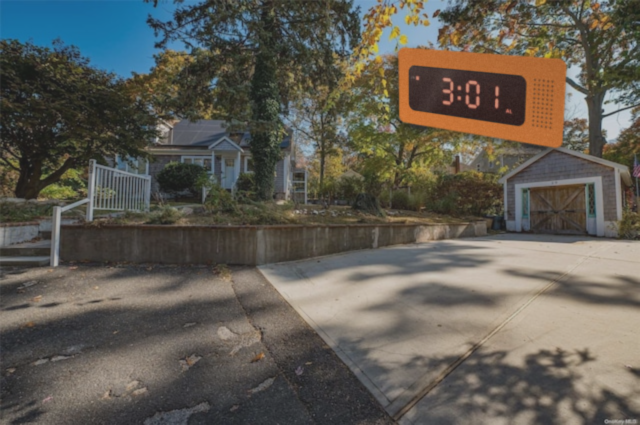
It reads {"hour": 3, "minute": 1}
